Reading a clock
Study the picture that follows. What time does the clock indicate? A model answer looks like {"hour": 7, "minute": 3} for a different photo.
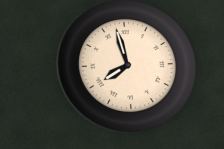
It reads {"hour": 7, "minute": 58}
